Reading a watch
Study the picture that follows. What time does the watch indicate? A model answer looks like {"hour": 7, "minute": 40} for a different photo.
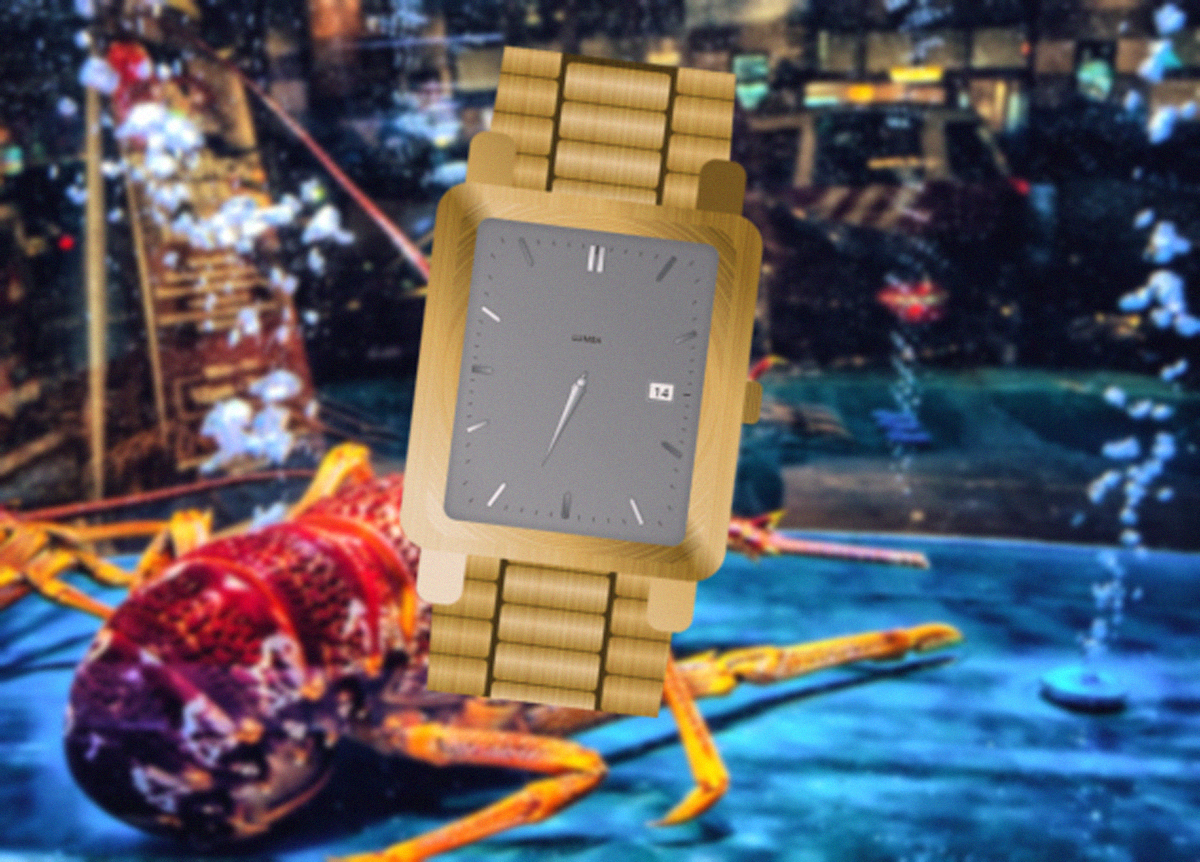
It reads {"hour": 6, "minute": 33}
